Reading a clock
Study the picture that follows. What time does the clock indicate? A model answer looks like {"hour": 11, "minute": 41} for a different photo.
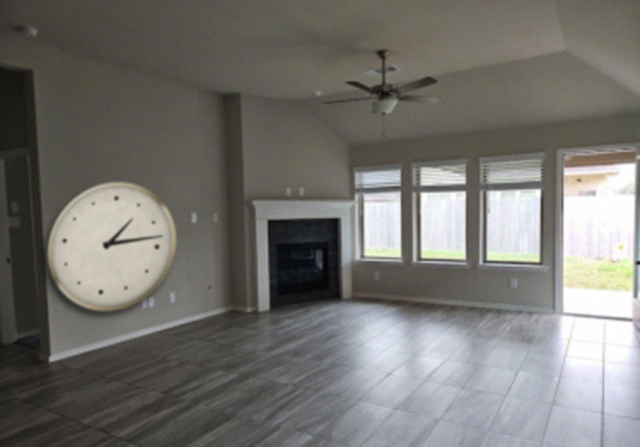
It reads {"hour": 1, "minute": 13}
